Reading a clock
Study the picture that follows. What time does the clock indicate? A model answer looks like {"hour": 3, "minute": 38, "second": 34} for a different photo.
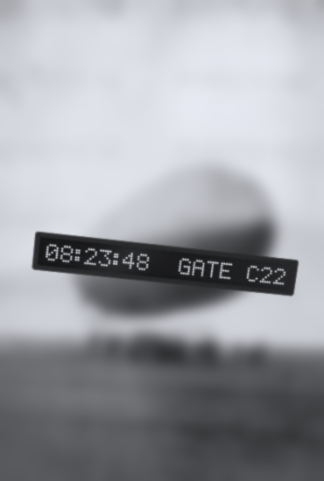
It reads {"hour": 8, "minute": 23, "second": 48}
